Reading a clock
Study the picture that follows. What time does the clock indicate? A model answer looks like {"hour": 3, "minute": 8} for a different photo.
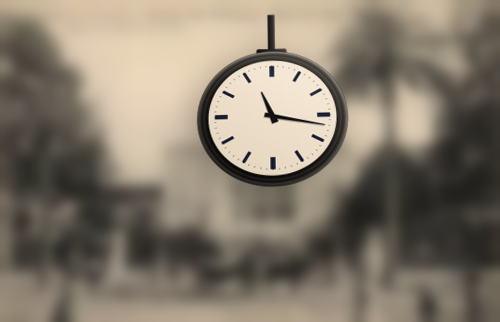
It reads {"hour": 11, "minute": 17}
